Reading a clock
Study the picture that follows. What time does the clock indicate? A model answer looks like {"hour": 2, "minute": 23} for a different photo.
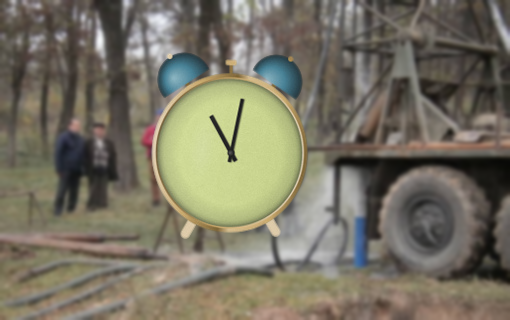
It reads {"hour": 11, "minute": 2}
